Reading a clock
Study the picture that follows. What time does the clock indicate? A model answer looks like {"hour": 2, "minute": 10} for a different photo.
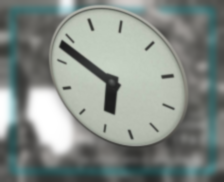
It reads {"hour": 6, "minute": 53}
